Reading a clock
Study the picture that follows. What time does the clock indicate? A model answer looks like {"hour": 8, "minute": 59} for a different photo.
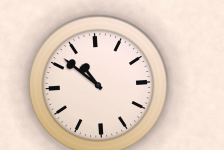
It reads {"hour": 10, "minute": 52}
